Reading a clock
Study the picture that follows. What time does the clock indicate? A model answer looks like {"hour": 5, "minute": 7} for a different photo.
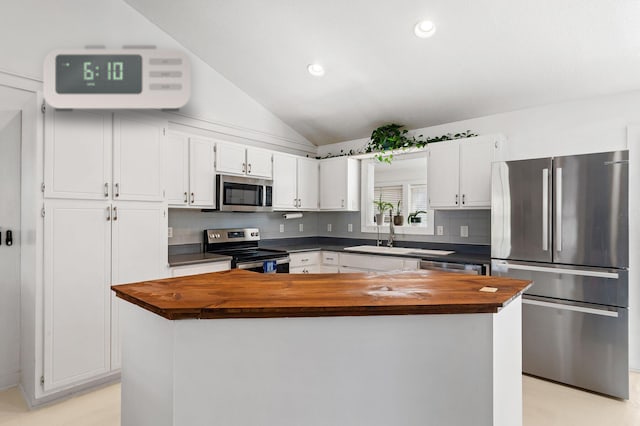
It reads {"hour": 6, "minute": 10}
